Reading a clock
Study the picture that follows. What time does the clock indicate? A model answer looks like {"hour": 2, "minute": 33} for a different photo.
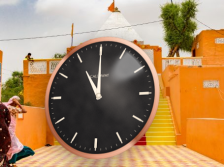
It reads {"hour": 11, "minute": 0}
